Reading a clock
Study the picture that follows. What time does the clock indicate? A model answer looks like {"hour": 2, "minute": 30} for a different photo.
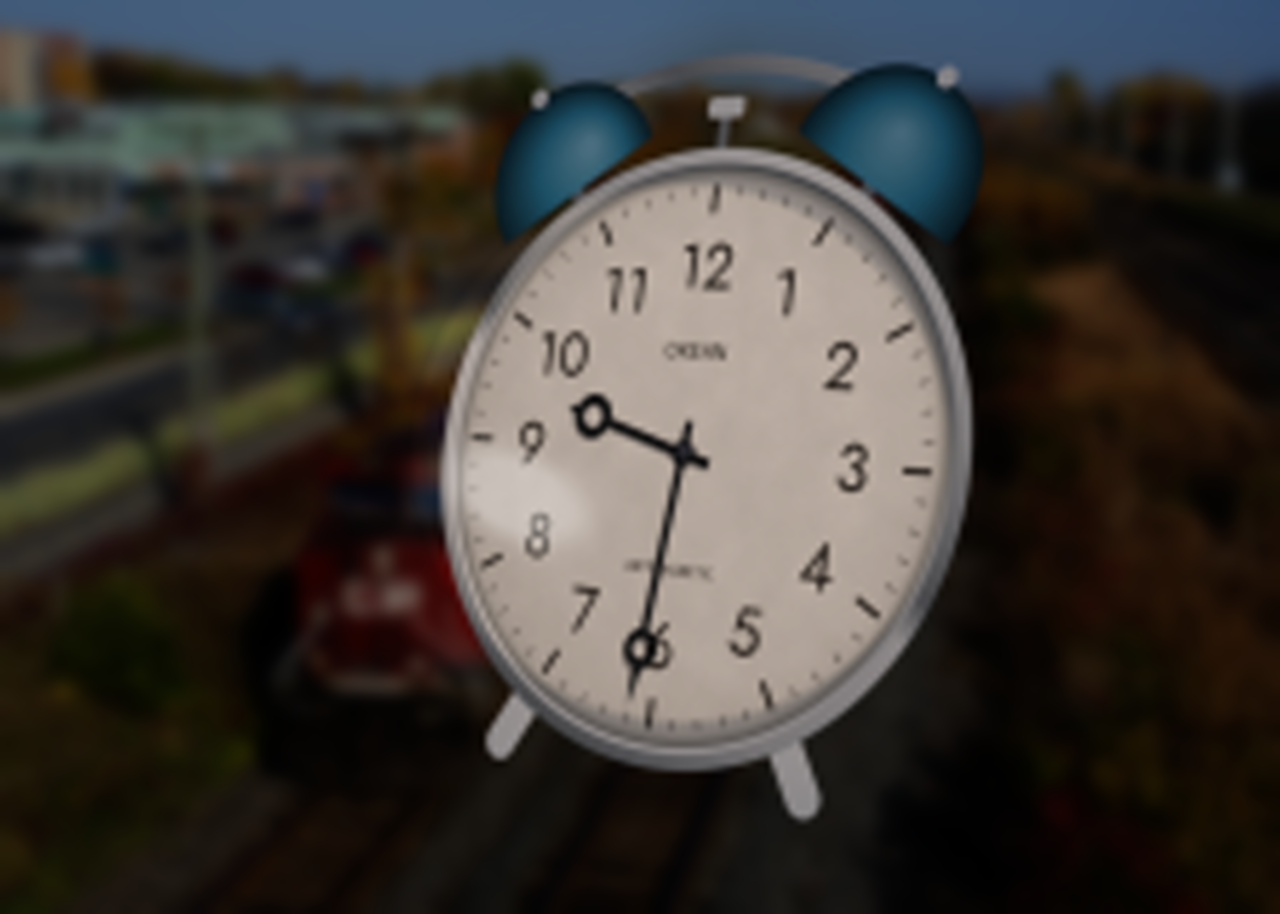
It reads {"hour": 9, "minute": 31}
